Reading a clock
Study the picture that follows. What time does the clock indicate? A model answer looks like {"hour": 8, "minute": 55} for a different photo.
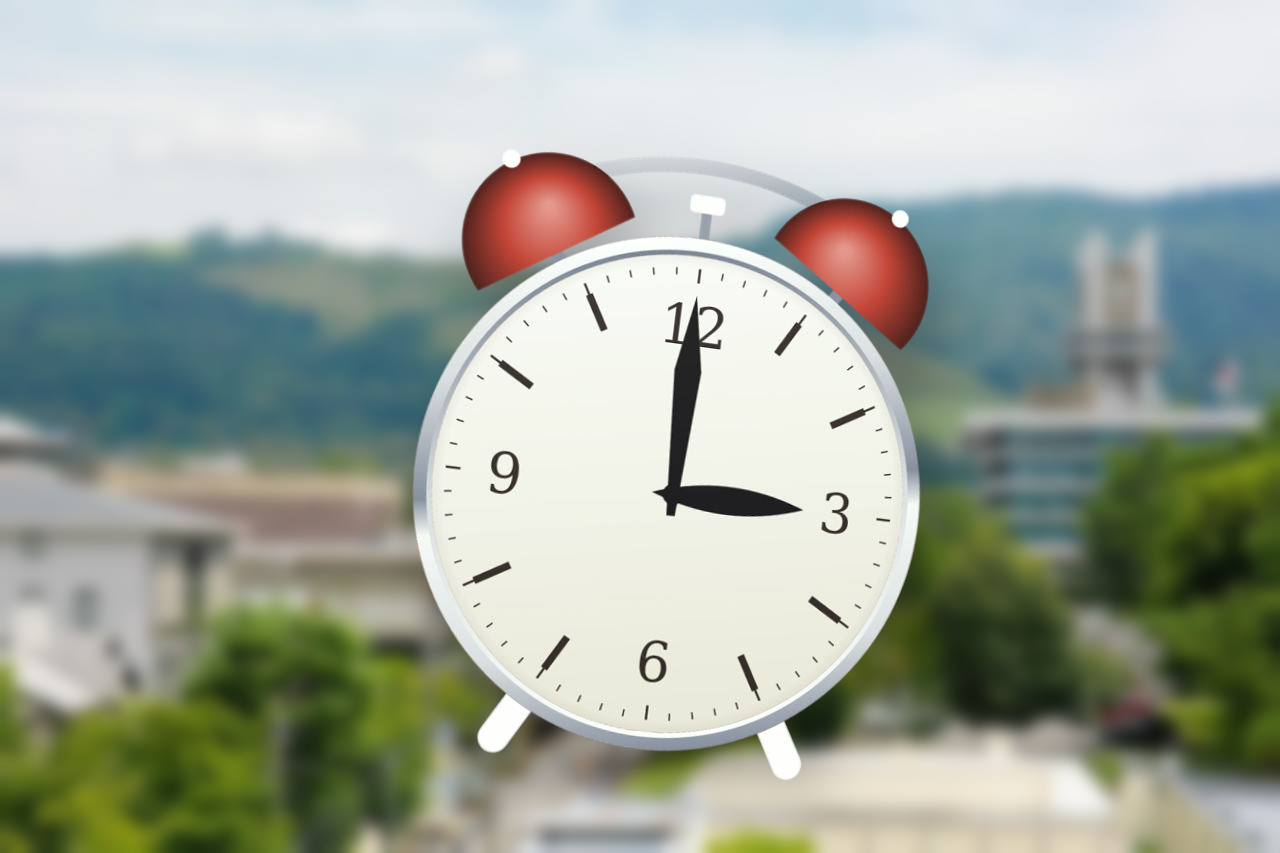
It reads {"hour": 3, "minute": 0}
